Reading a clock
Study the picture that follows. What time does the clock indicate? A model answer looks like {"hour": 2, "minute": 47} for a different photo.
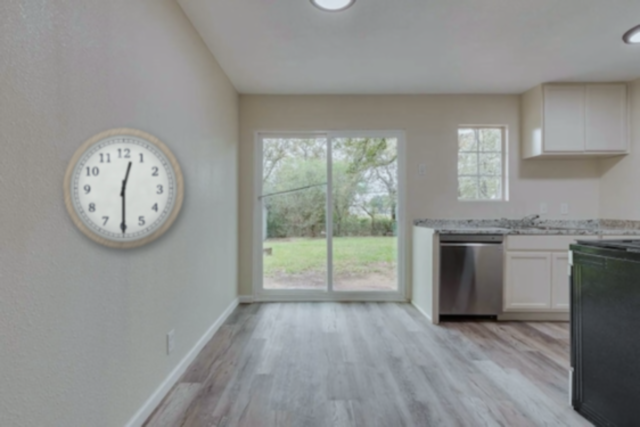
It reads {"hour": 12, "minute": 30}
